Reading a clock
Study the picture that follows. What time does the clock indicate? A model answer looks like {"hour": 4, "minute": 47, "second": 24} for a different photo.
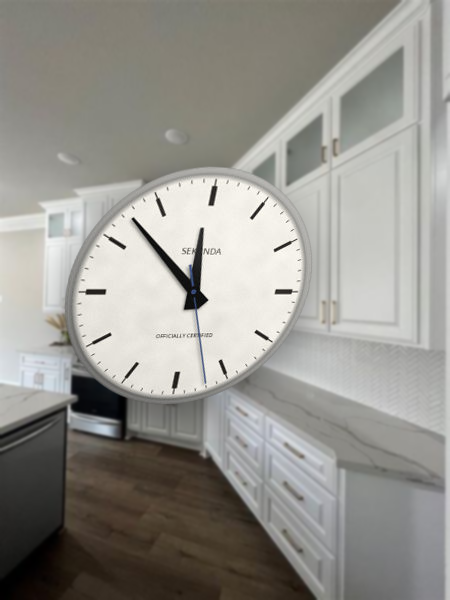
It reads {"hour": 11, "minute": 52, "second": 27}
